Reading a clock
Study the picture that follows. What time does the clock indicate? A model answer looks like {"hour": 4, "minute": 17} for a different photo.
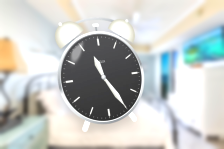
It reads {"hour": 11, "minute": 25}
